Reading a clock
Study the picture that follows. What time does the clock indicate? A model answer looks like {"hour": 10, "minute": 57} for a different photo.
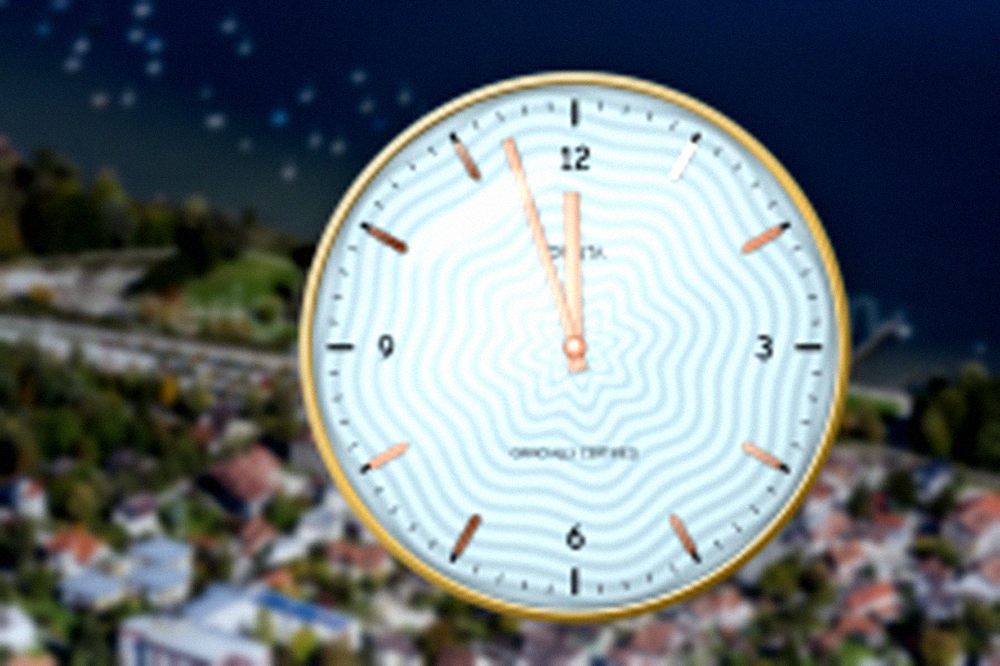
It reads {"hour": 11, "minute": 57}
